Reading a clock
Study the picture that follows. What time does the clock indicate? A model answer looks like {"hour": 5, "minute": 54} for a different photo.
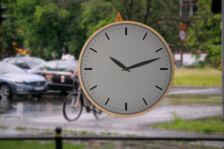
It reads {"hour": 10, "minute": 12}
